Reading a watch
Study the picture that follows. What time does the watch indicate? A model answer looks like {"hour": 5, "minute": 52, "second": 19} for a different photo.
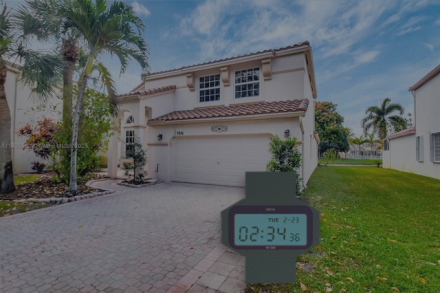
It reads {"hour": 2, "minute": 34, "second": 36}
